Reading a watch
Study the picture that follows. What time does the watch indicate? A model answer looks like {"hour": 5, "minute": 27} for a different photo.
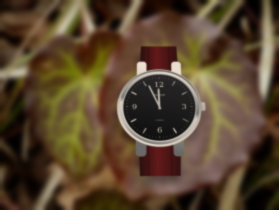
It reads {"hour": 11, "minute": 56}
